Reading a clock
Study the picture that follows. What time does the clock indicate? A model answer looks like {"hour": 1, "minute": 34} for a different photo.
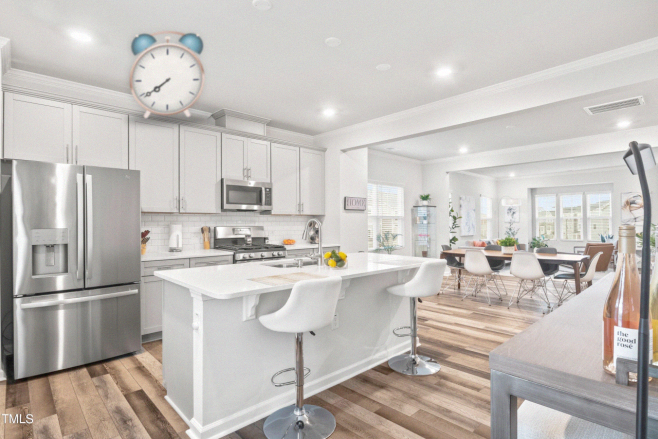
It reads {"hour": 7, "minute": 39}
